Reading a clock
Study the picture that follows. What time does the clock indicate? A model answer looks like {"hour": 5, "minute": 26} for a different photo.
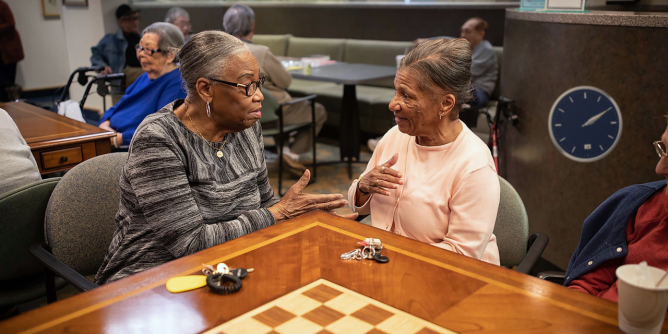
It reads {"hour": 2, "minute": 10}
